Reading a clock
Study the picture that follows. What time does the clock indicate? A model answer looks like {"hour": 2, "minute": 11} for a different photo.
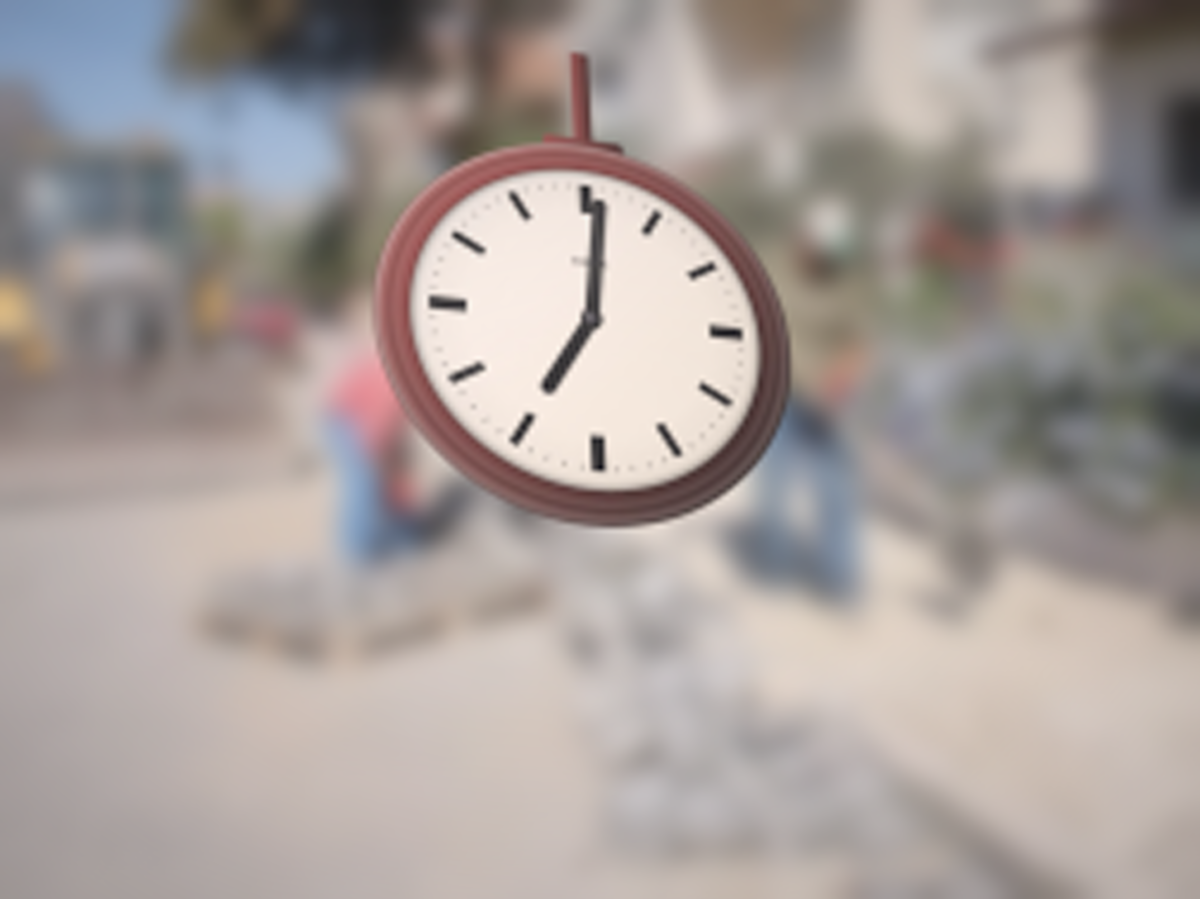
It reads {"hour": 7, "minute": 1}
